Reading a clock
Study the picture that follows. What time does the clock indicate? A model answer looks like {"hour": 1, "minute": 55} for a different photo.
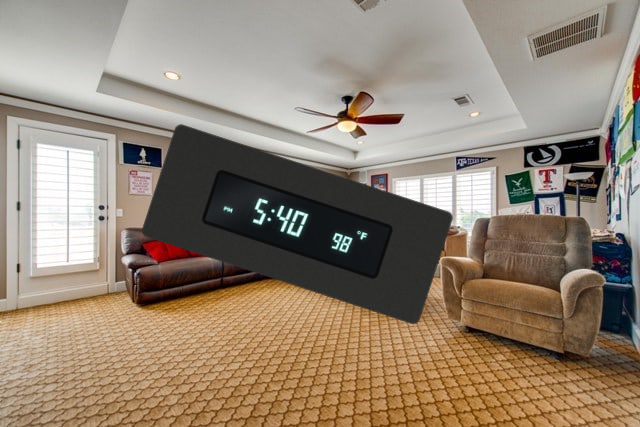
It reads {"hour": 5, "minute": 40}
